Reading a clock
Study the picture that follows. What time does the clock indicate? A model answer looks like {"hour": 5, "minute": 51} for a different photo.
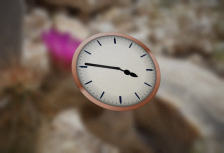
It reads {"hour": 3, "minute": 46}
